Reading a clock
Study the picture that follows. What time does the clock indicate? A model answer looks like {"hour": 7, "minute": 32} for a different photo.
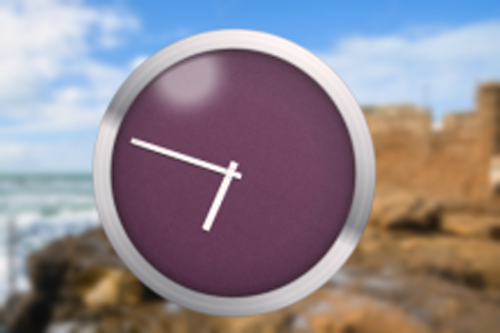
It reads {"hour": 6, "minute": 48}
